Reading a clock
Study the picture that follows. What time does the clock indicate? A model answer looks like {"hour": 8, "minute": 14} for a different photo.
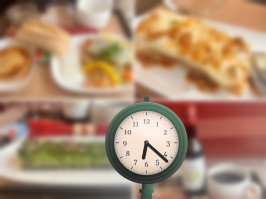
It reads {"hour": 6, "minute": 22}
